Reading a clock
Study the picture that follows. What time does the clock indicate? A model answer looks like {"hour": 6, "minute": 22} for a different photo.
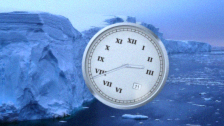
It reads {"hour": 2, "minute": 39}
